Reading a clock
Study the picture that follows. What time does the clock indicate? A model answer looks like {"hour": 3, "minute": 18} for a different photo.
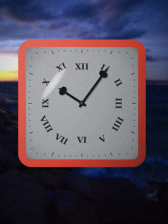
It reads {"hour": 10, "minute": 6}
